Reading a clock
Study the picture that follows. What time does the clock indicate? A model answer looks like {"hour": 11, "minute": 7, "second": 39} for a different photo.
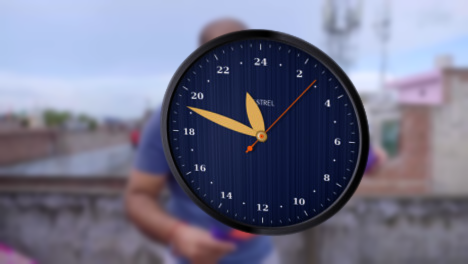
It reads {"hour": 22, "minute": 48, "second": 7}
